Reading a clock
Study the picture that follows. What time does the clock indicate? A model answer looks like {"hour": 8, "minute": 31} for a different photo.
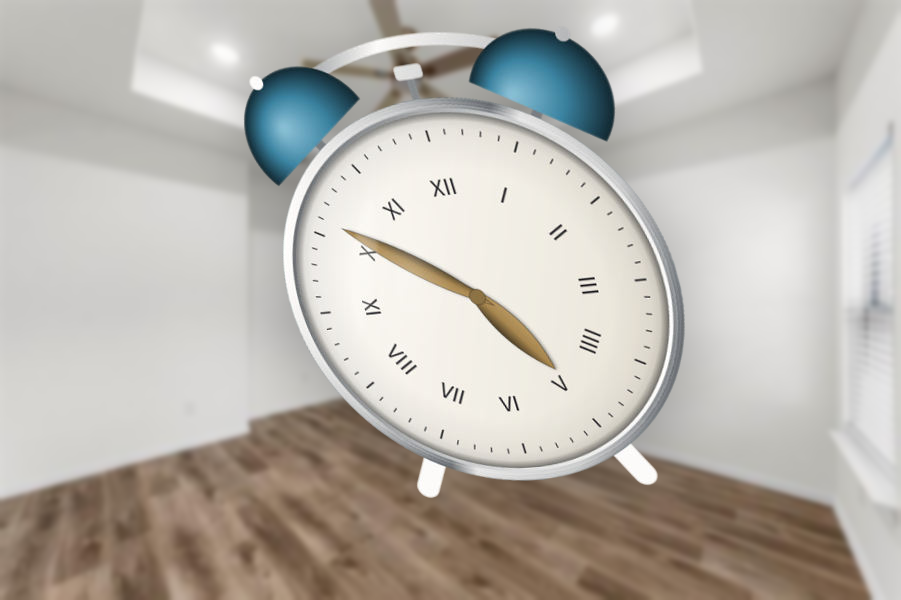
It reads {"hour": 4, "minute": 51}
